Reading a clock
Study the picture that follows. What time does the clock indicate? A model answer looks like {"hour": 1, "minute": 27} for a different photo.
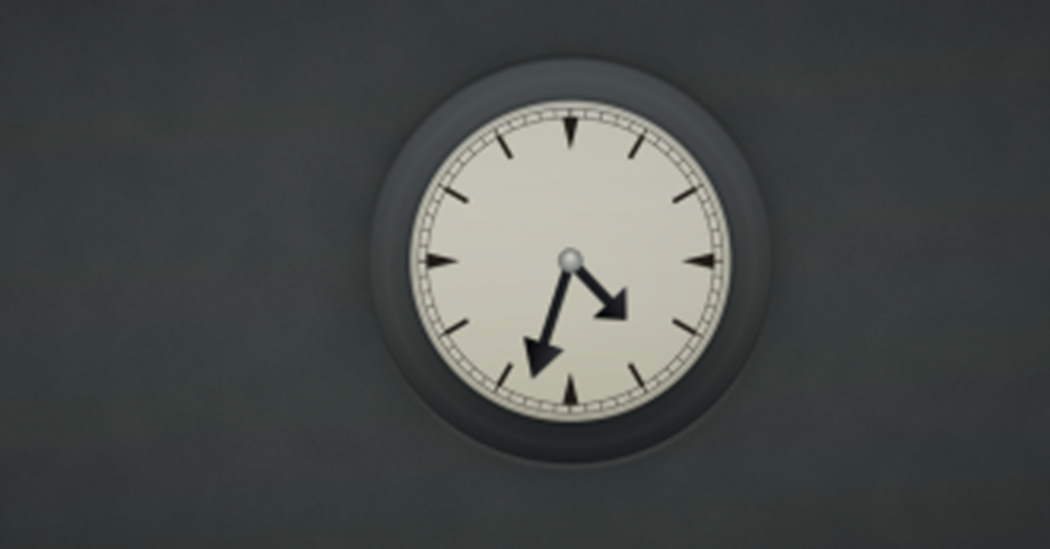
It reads {"hour": 4, "minute": 33}
